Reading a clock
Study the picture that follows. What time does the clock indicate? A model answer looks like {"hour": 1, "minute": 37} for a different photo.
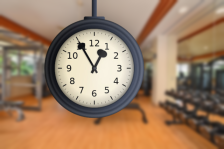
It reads {"hour": 12, "minute": 55}
